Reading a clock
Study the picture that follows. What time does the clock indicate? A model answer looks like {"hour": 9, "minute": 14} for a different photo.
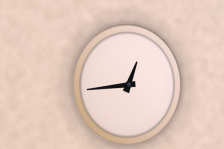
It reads {"hour": 12, "minute": 44}
